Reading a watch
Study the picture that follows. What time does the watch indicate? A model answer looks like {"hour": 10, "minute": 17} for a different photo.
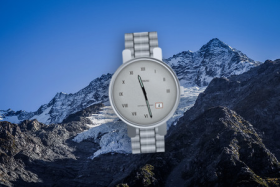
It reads {"hour": 11, "minute": 28}
